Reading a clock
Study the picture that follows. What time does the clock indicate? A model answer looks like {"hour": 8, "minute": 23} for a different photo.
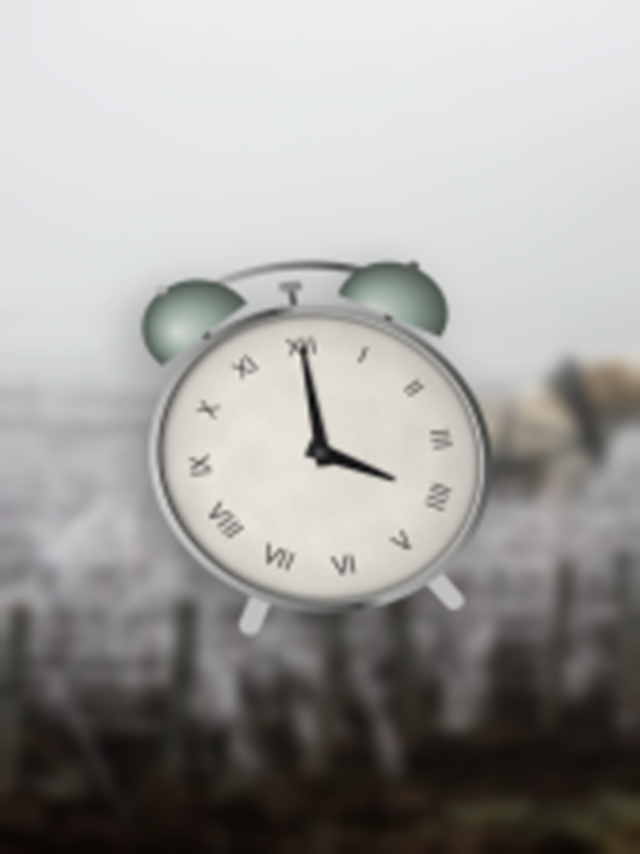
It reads {"hour": 4, "minute": 0}
